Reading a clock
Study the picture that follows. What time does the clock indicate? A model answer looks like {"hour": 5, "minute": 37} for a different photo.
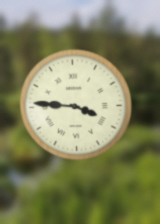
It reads {"hour": 3, "minute": 46}
